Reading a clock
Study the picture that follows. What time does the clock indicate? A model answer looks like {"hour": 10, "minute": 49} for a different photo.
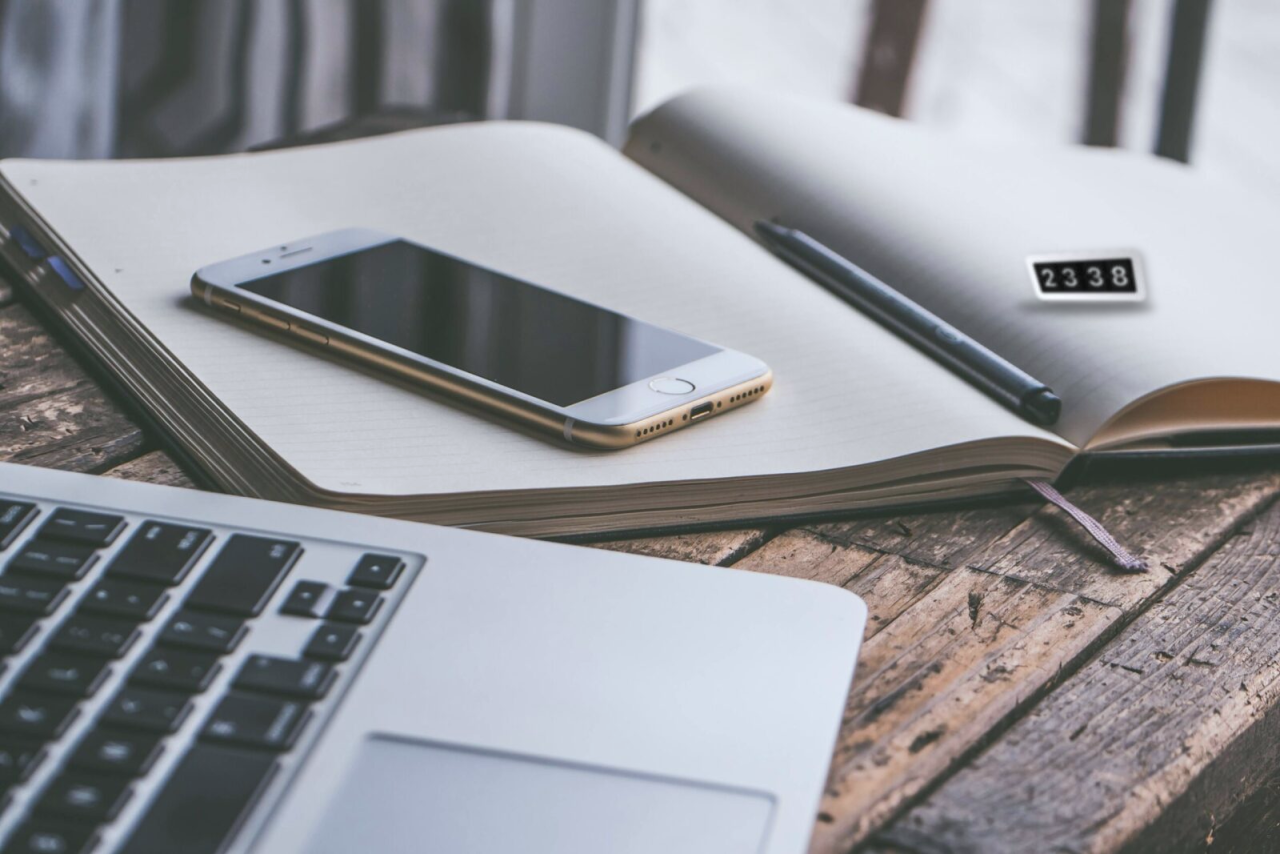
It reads {"hour": 23, "minute": 38}
